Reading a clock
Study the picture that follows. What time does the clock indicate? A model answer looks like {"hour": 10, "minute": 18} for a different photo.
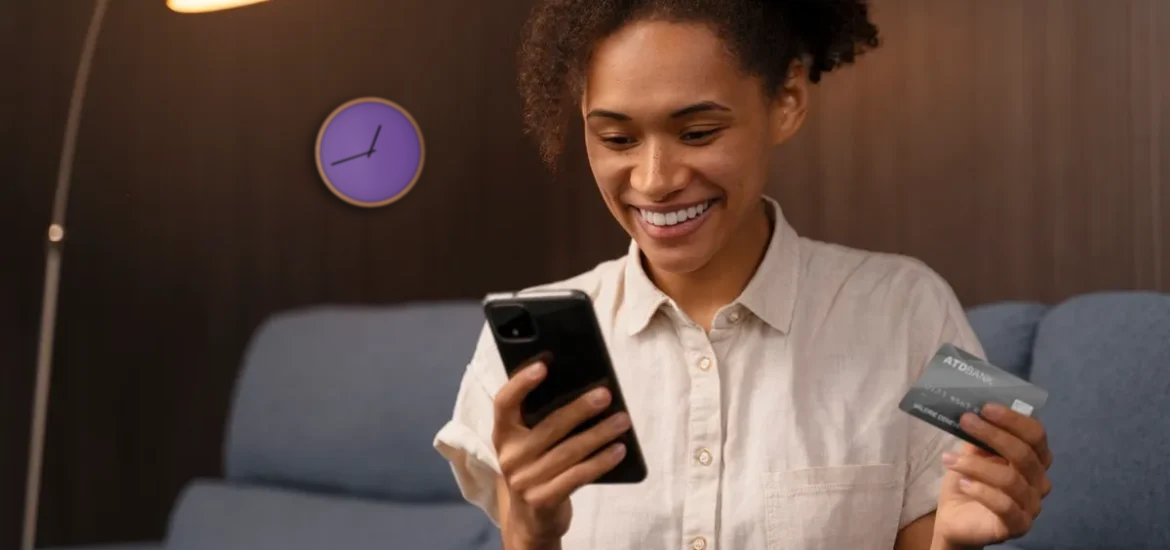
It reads {"hour": 12, "minute": 42}
